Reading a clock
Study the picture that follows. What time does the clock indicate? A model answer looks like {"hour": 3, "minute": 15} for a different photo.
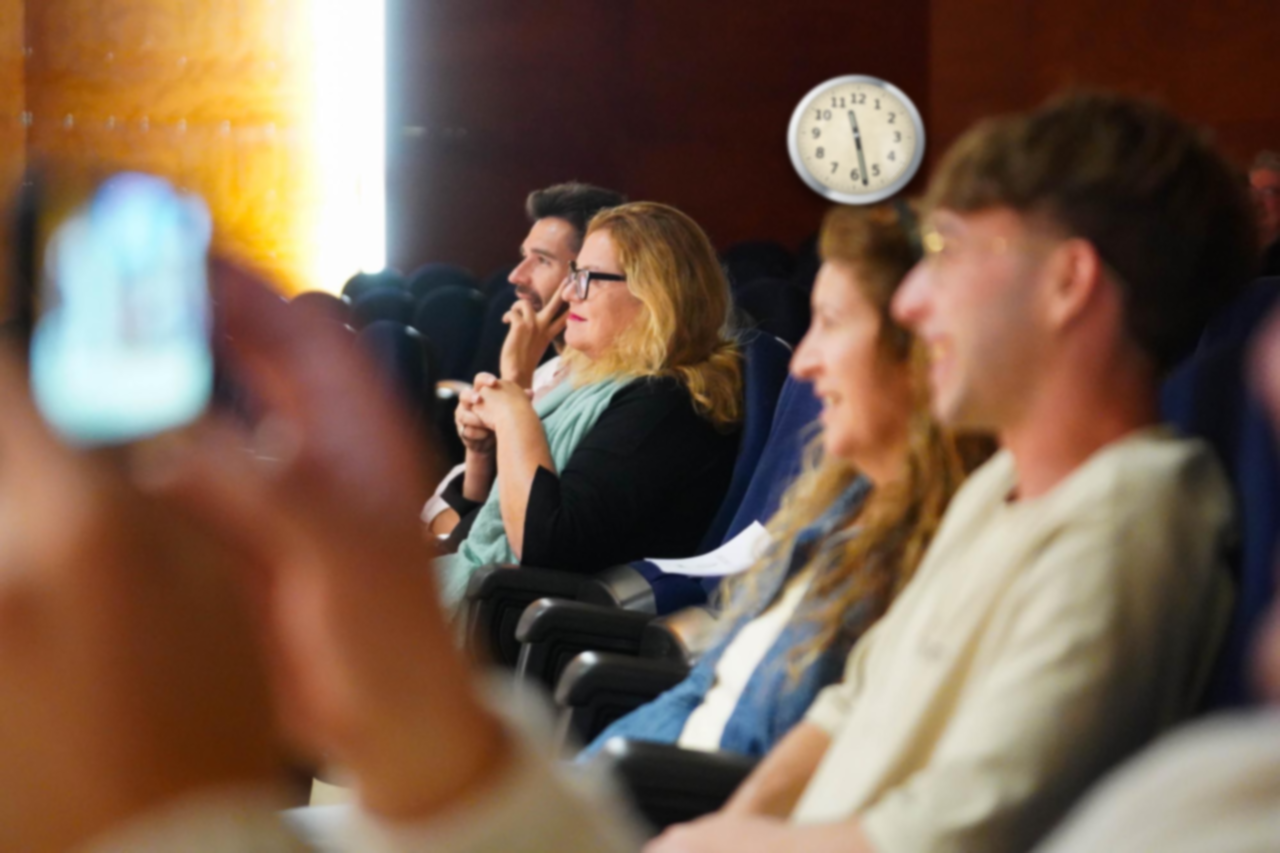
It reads {"hour": 11, "minute": 28}
